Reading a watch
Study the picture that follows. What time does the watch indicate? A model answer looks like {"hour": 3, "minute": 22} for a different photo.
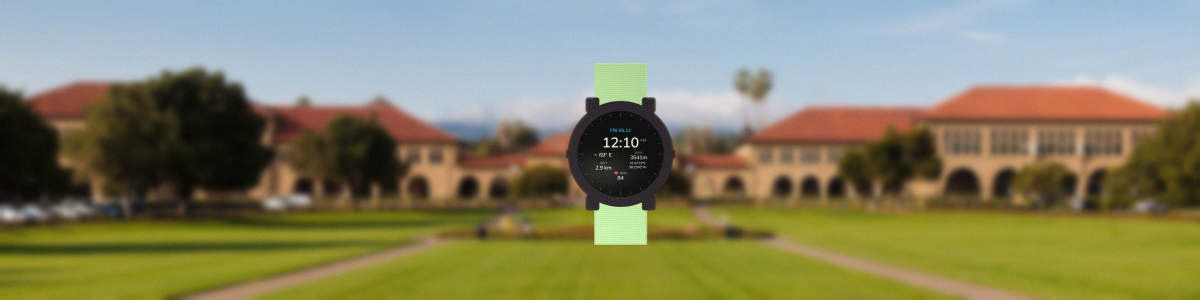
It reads {"hour": 12, "minute": 10}
